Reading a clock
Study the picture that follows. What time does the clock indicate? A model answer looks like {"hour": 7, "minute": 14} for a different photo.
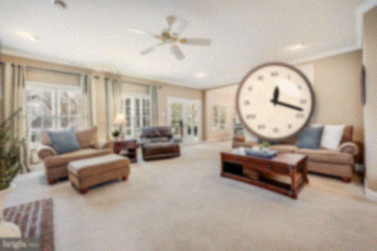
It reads {"hour": 12, "minute": 18}
